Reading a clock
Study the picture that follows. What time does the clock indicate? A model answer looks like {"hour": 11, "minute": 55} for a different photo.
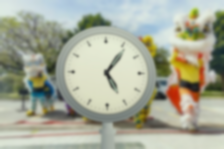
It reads {"hour": 5, "minute": 6}
